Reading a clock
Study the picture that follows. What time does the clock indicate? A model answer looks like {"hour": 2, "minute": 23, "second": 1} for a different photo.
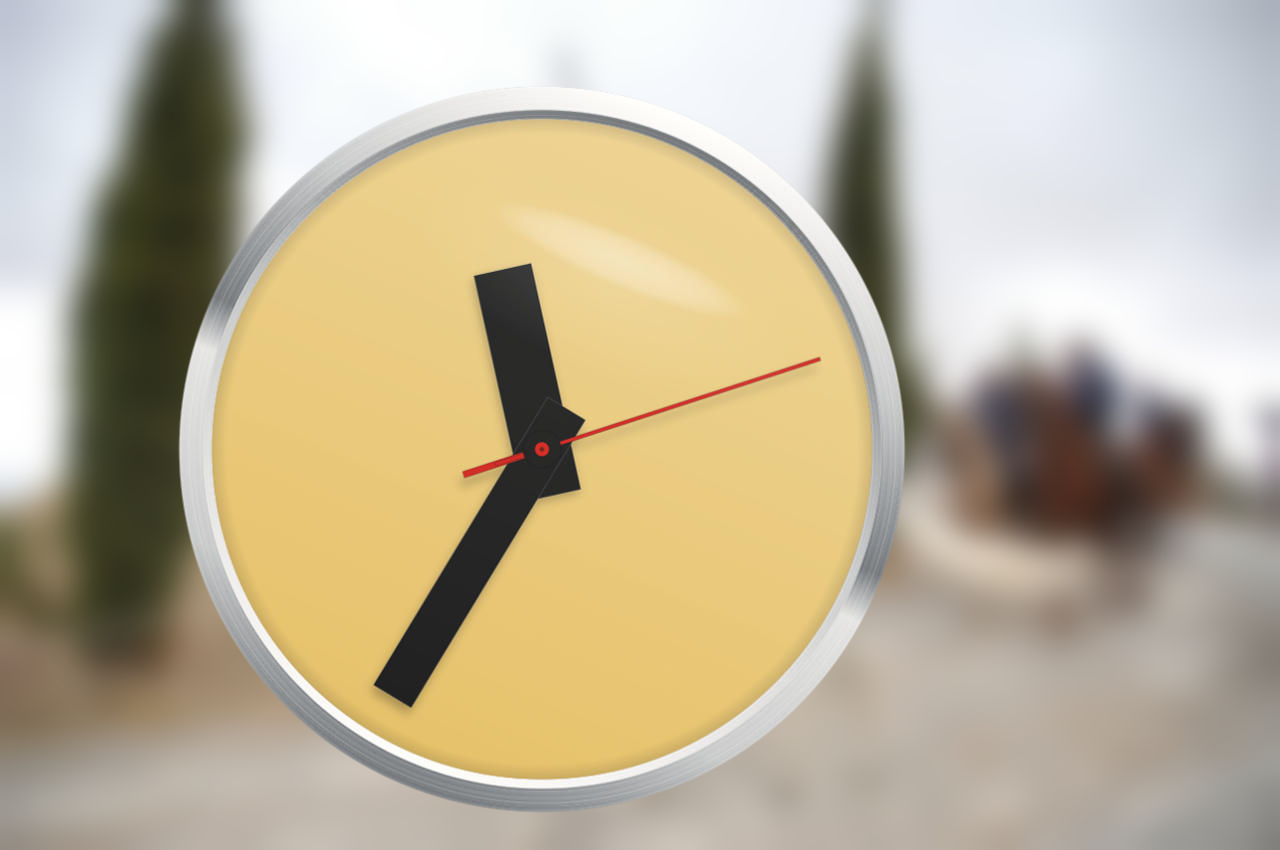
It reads {"hour": 11, "minute": 35, "second": 12}
